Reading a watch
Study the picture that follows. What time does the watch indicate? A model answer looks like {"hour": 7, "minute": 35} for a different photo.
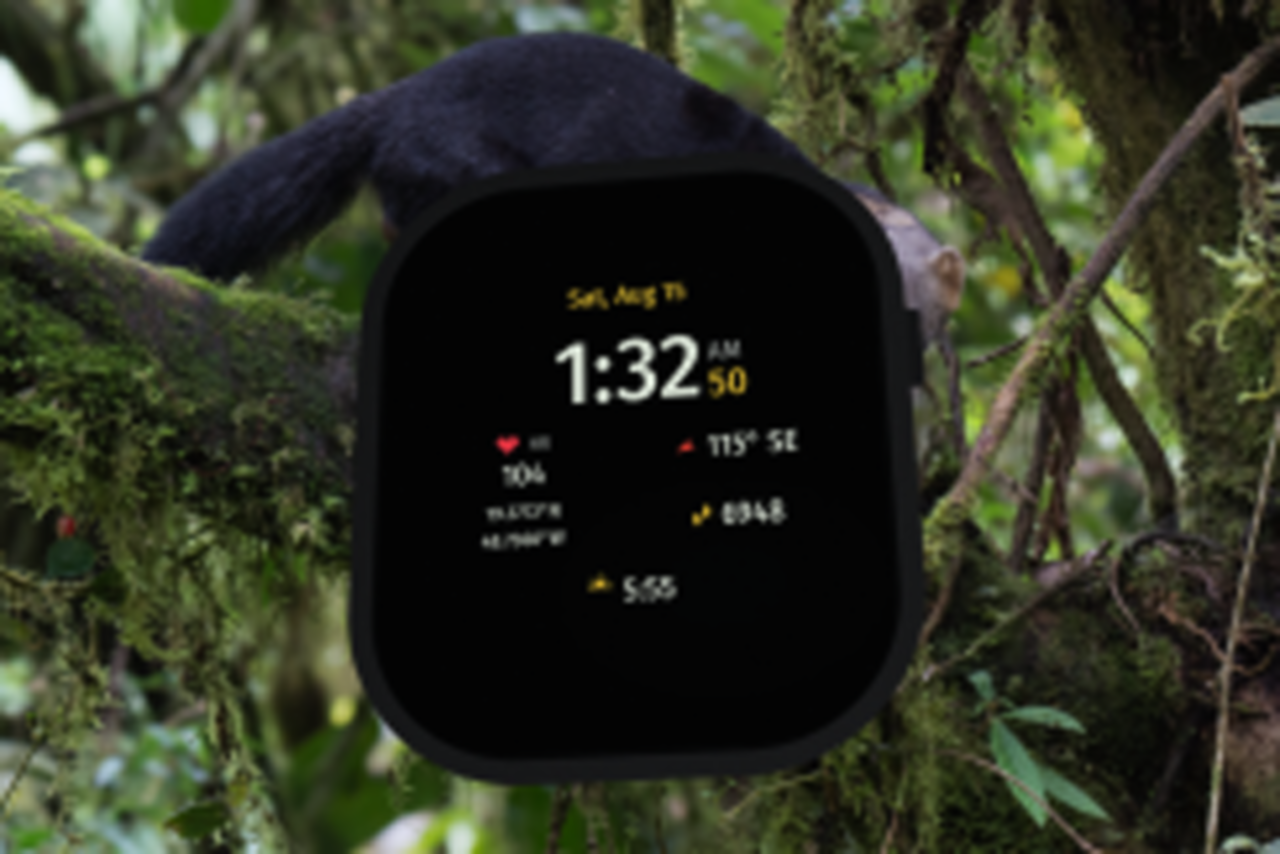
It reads {"hour": 1, "minute": 32}
